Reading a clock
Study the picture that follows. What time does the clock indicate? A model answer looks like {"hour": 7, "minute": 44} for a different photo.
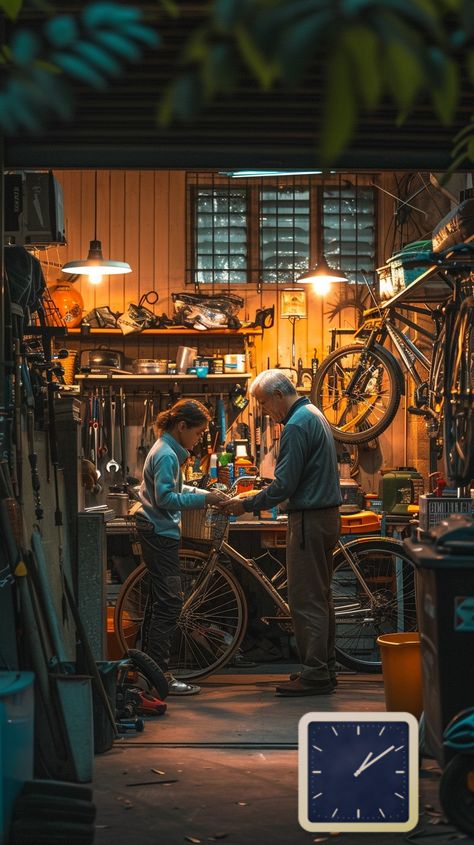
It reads {"hour": 1, "minute": 9}
